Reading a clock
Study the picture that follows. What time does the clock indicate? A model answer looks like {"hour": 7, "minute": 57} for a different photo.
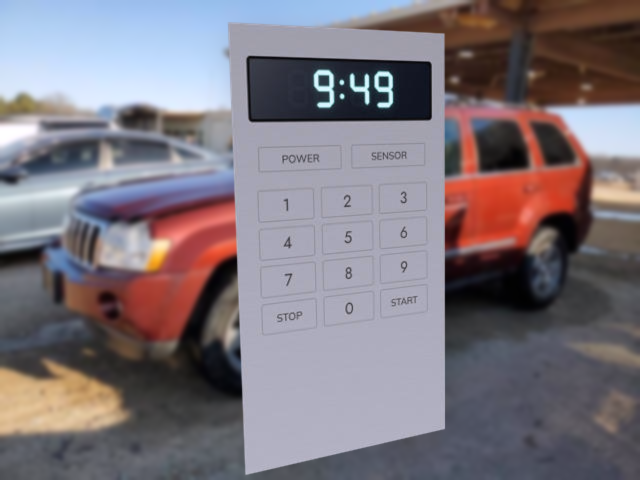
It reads {"hour": 9, "minute": 49}
